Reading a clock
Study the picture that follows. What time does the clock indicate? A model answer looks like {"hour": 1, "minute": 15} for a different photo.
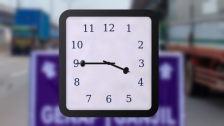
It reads {"hour": 3, "minute": 45}
